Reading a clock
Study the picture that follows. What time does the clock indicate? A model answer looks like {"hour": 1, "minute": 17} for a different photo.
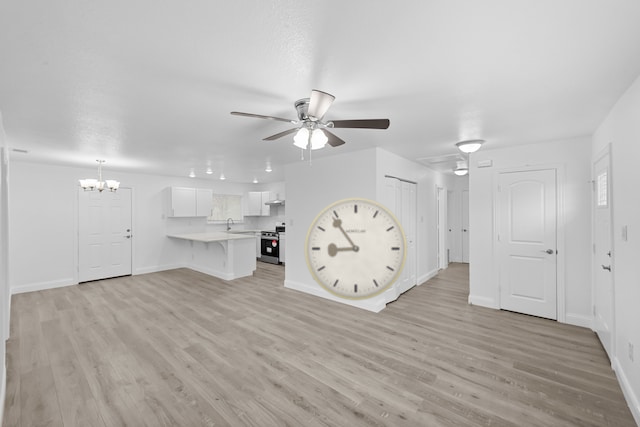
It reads {"hour": 8, "minute": 54}
